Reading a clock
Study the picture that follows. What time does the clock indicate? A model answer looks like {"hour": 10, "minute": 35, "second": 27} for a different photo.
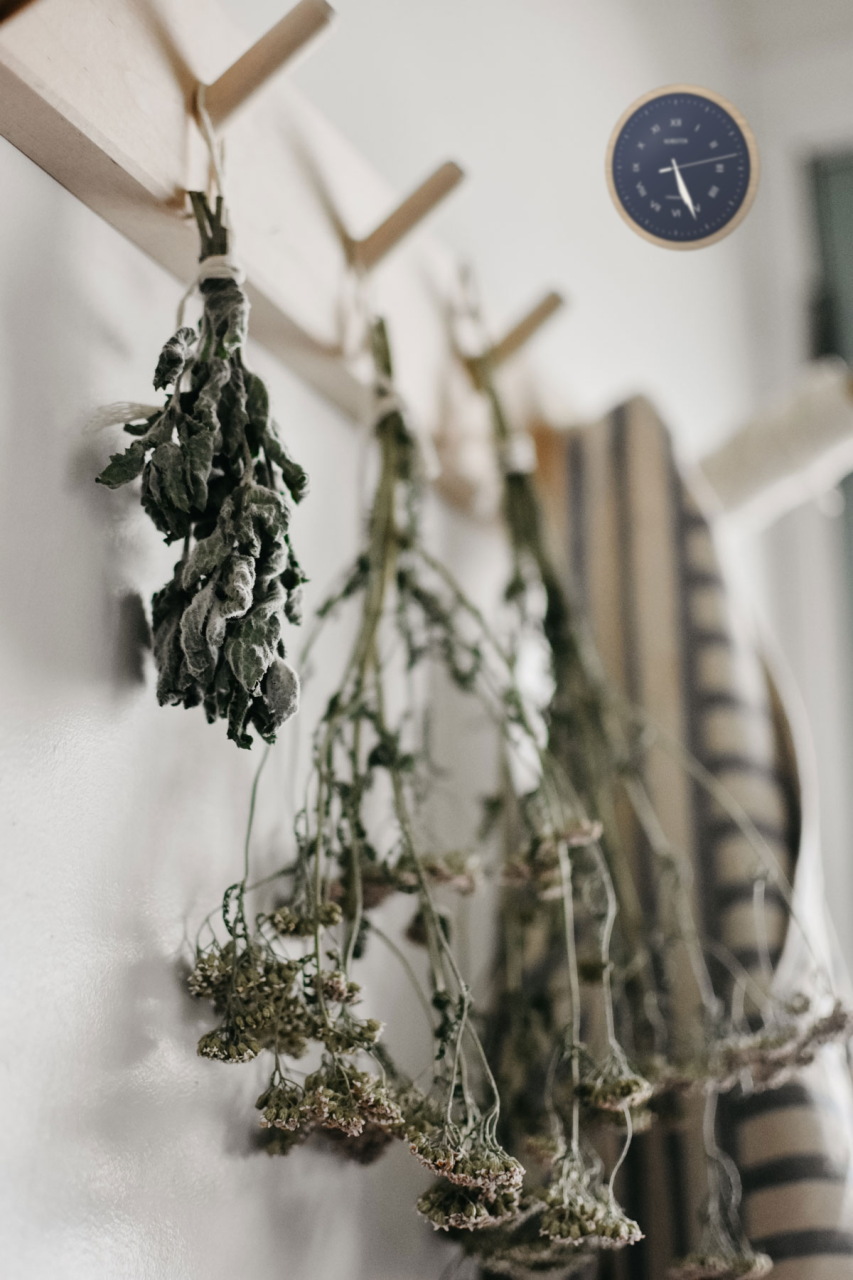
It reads {"hour": 5, "minute": 26, "second": 13}
